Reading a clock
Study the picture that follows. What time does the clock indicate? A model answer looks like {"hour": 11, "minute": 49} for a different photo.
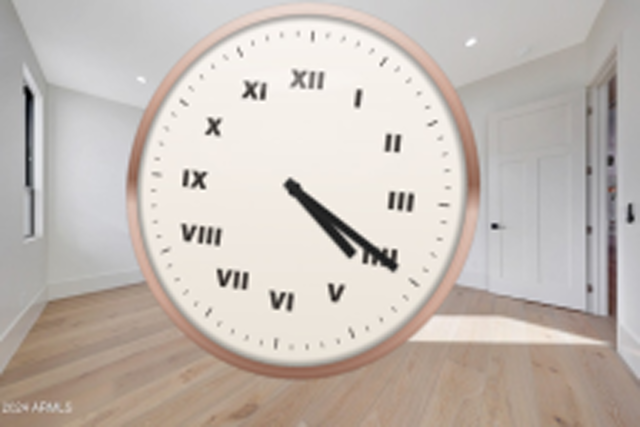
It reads {"hour": 4, "minute": 20}
